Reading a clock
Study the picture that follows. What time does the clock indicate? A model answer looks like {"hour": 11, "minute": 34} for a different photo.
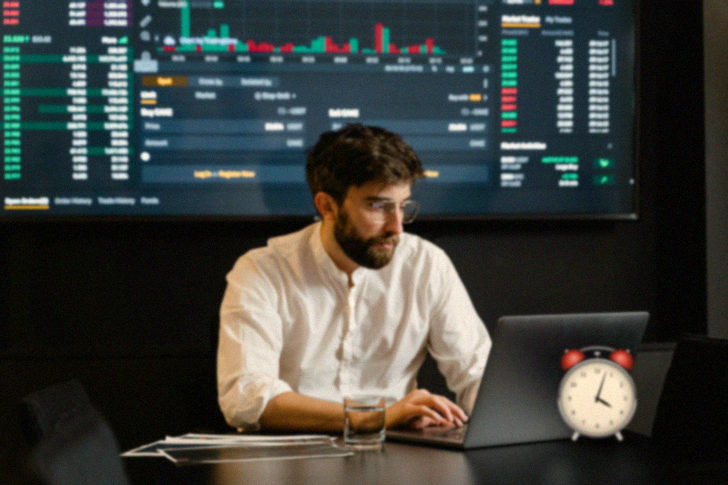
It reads {"hour": 4, "minute": 3}
